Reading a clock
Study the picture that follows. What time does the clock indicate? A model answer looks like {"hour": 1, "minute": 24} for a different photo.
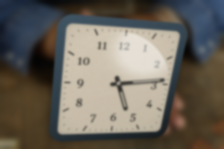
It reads {"hour": 5, "minute": 14}
